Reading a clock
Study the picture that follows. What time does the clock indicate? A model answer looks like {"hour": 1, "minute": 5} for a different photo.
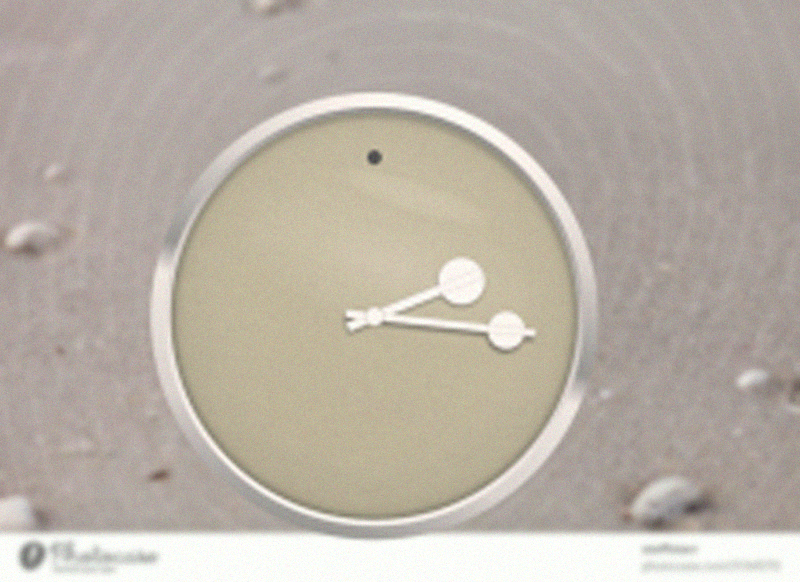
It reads {"hour": 2, "minute": 16}
